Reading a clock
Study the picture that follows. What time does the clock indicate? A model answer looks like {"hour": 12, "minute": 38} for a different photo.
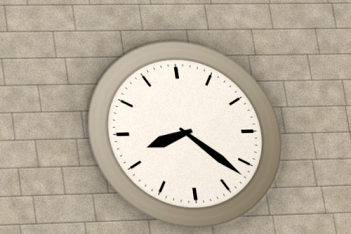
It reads {"hour": 8, "minute": 22}
